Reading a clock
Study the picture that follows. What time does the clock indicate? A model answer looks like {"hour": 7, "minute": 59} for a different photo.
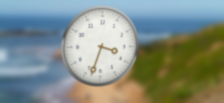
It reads {"hour": 3, "minute": 33}
